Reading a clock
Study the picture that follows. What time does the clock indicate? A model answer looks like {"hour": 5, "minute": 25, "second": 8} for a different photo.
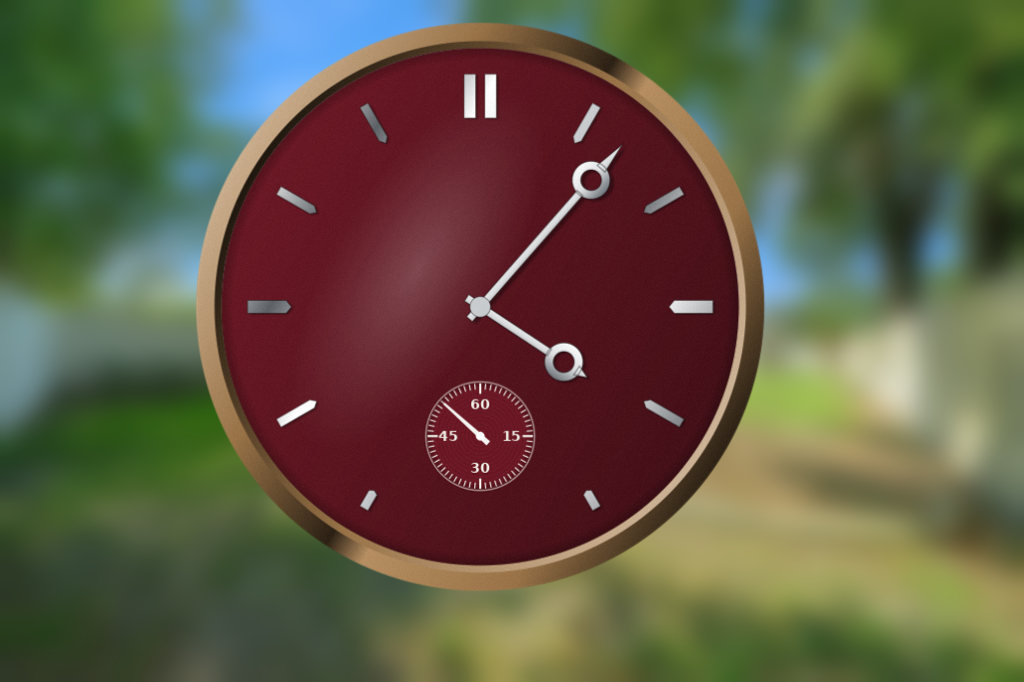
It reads {"hour": 4, "minute": 6, "second": 52}
